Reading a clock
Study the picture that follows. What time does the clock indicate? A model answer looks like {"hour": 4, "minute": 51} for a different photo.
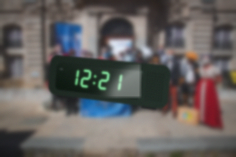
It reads {"hour": 12, "minute": 21}
